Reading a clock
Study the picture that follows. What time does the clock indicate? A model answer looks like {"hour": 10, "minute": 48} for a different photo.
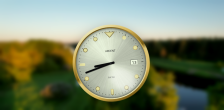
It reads {"hour": 8, "minute": 42}
